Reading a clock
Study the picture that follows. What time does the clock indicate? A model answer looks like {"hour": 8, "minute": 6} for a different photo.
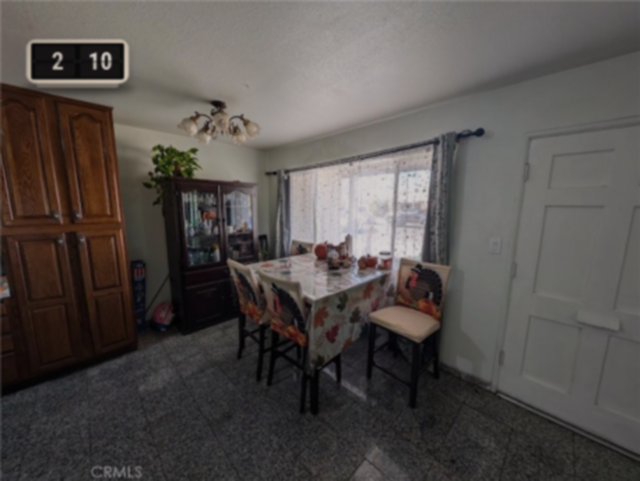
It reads {"hour": 2, "minute": 10}
